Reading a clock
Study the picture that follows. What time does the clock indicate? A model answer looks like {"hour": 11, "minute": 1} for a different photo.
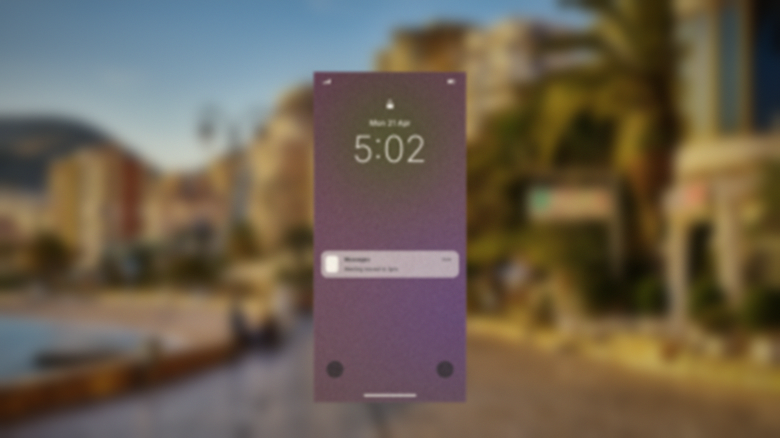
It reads {"hour": 5, "minute": 2}
